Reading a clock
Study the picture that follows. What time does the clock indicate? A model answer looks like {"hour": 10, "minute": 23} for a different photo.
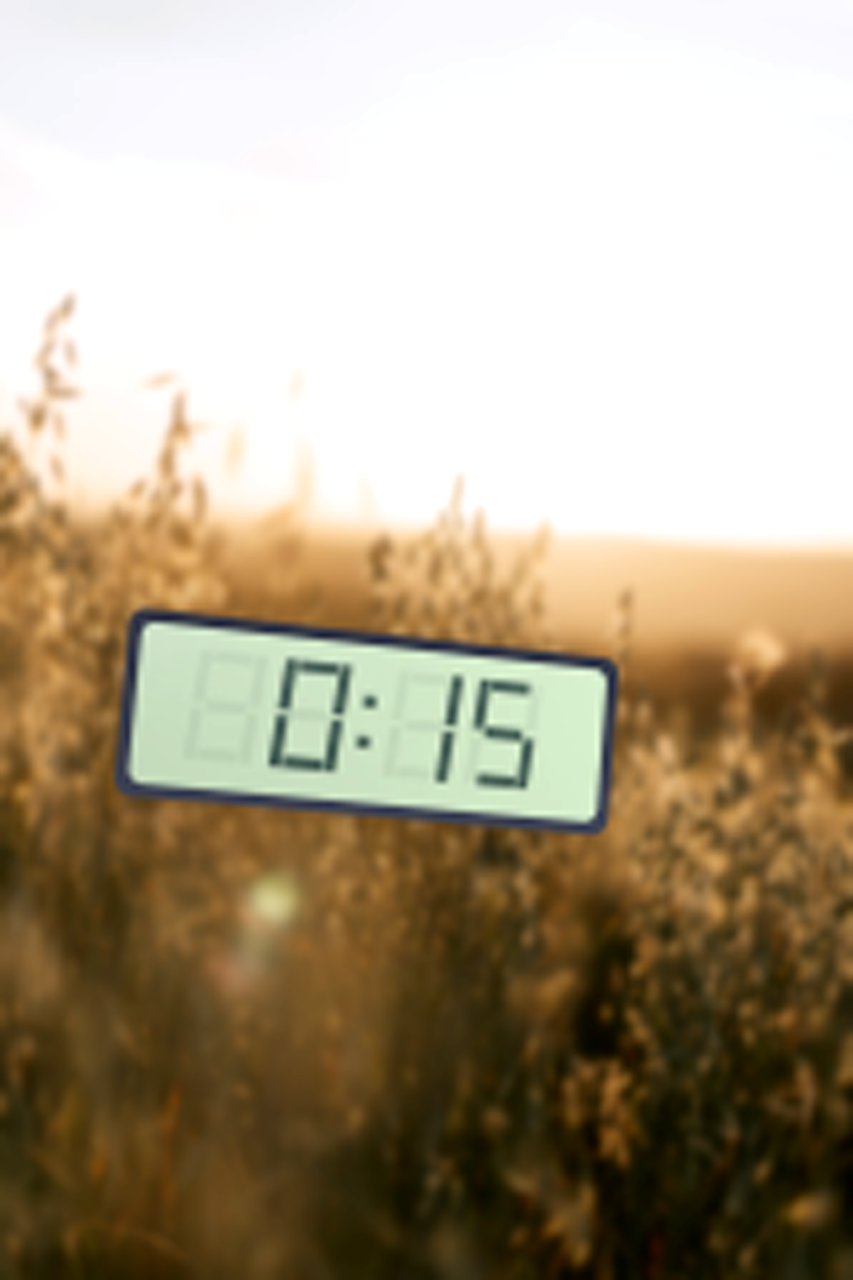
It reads {"hour": 0, "minute": 15}
